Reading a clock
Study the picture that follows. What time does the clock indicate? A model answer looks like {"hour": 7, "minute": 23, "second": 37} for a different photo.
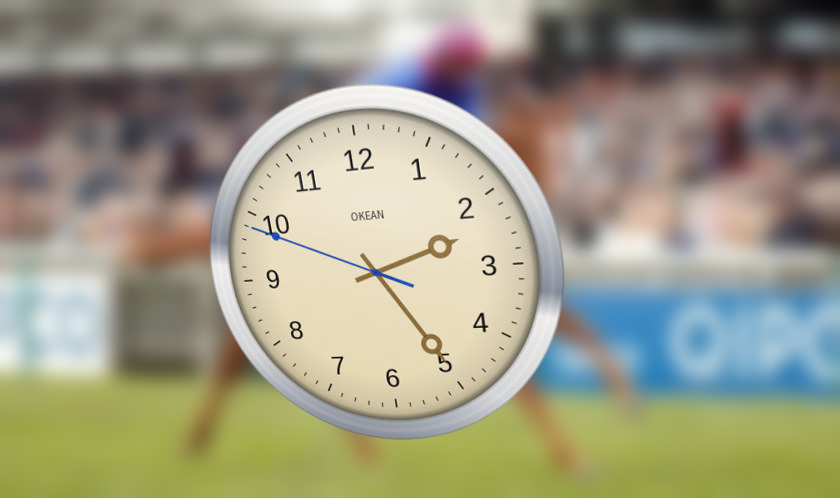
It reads {"hour": 2, "minute": 24, "second": 49}
